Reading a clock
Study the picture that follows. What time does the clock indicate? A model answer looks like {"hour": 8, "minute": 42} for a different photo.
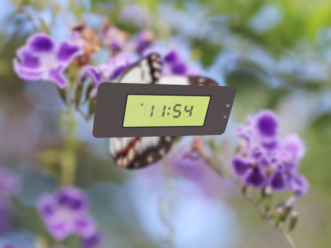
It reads {"hour": 11, "minute": 54}
